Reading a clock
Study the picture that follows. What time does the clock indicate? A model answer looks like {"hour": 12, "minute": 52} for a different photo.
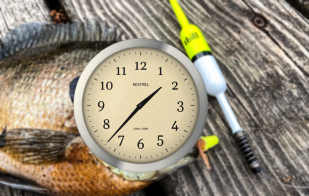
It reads {"hour": 1, "minute": 37}
